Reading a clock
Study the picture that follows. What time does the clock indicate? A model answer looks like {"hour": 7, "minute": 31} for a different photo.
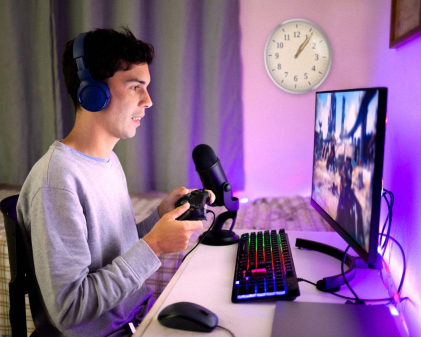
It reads {"hour": 1, "minute": 6}
